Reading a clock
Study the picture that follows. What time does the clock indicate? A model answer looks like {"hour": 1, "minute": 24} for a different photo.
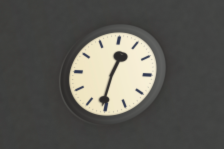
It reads {"hour": 12, "minute": 31}
